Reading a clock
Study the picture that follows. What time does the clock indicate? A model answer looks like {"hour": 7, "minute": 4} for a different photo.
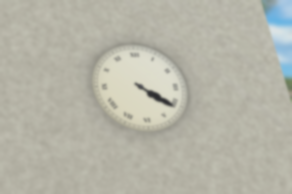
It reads {"hour": 4, "minute": 21}
